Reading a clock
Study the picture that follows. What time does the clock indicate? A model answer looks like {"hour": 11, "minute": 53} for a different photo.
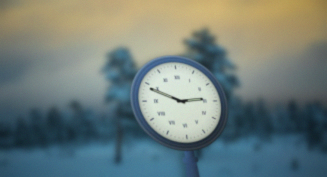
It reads {"hour": 2, "minute": 49}
